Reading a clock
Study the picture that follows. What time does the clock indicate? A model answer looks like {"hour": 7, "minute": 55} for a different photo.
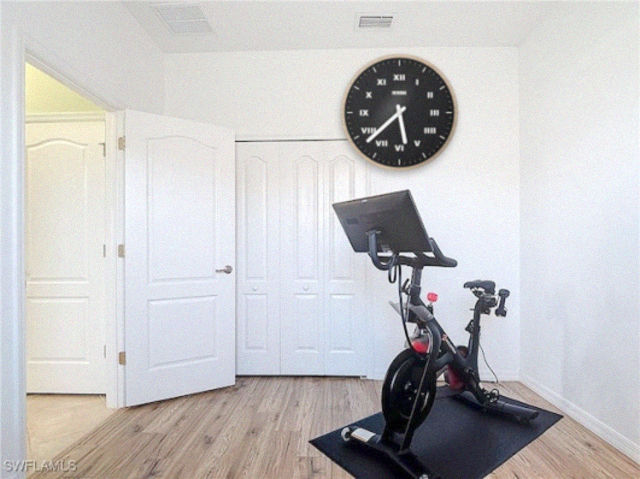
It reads {"hour": 5, "minute": 38}
